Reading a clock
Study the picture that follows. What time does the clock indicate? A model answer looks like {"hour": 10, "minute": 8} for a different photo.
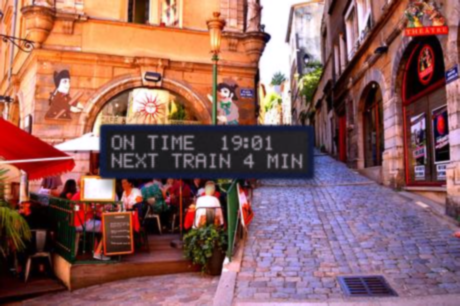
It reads {"hour": 19, "minute": 1}
